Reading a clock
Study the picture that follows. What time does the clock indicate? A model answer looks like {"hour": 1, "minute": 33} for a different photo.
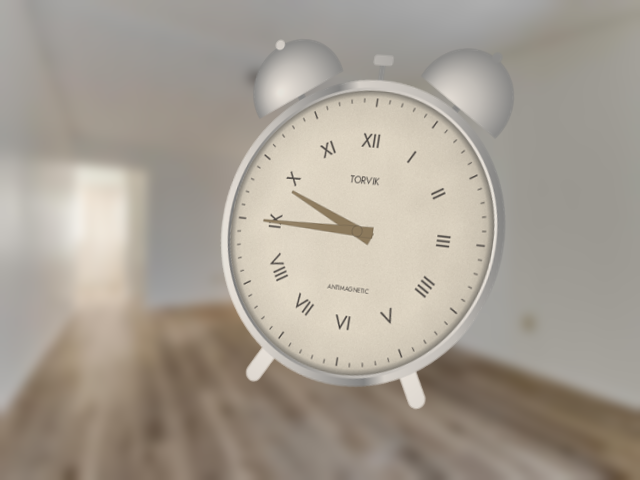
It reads {"hour": 9, "minute": 45}
